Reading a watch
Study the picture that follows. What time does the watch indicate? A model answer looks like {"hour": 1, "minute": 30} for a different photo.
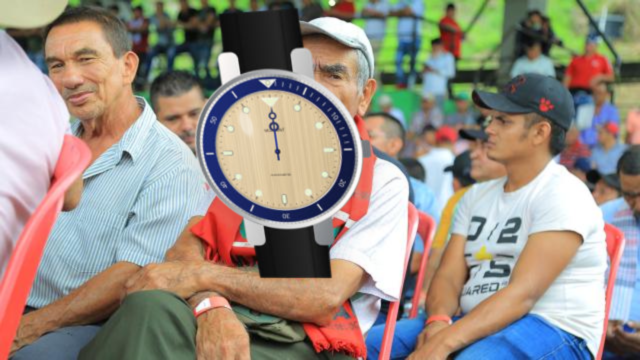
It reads {"hour": 12, "minute": 0}
